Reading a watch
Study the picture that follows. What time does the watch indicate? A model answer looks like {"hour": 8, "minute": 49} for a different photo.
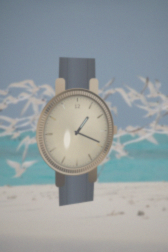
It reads {"hour": 1, "minute": 19}
